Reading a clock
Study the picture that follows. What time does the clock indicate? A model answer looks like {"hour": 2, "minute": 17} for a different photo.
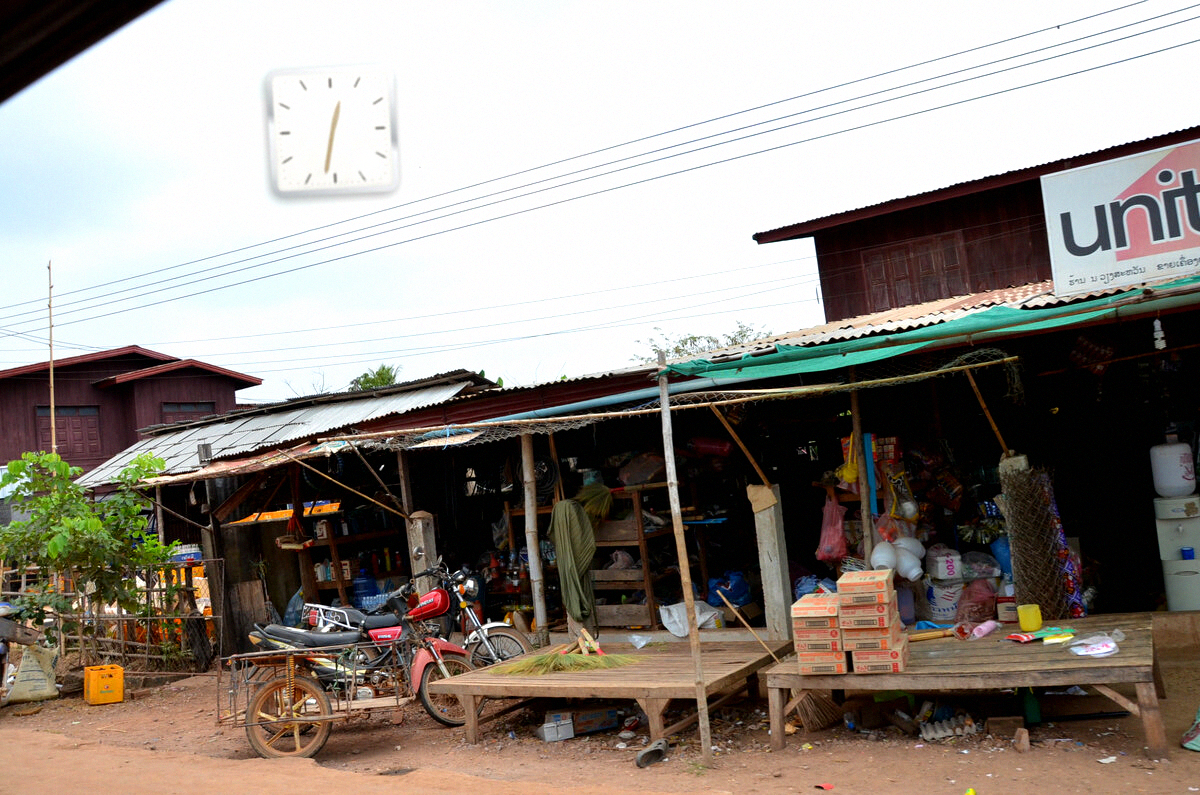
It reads {"hour": 12, "minute": 32}
